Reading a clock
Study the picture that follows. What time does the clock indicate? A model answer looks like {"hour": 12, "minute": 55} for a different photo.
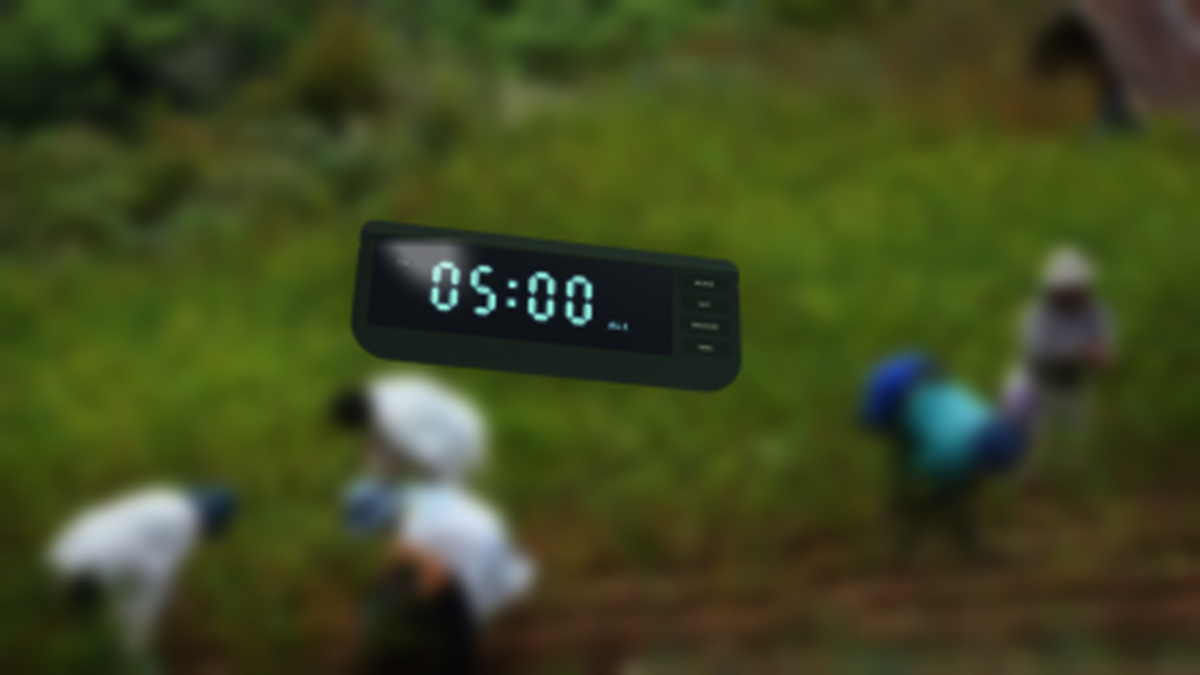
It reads {"hour": 5, "minute": 0}
